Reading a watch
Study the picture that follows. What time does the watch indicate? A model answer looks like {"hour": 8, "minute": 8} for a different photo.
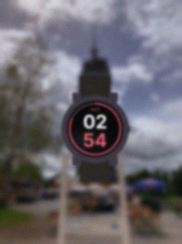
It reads {"hour": 2, "minute": 54}
